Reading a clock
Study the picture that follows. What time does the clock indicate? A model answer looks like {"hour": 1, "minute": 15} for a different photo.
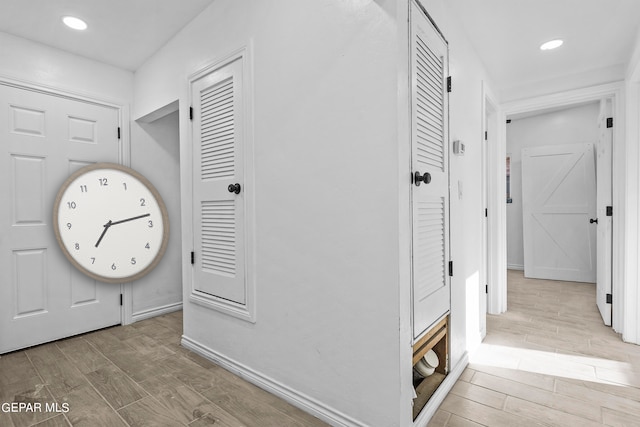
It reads {"hour": 7, "minute": 13}
